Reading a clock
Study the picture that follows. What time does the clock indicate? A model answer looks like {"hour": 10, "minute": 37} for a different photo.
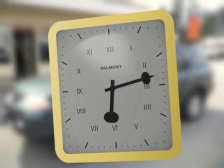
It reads {"hour": 6, "minute": 13}
